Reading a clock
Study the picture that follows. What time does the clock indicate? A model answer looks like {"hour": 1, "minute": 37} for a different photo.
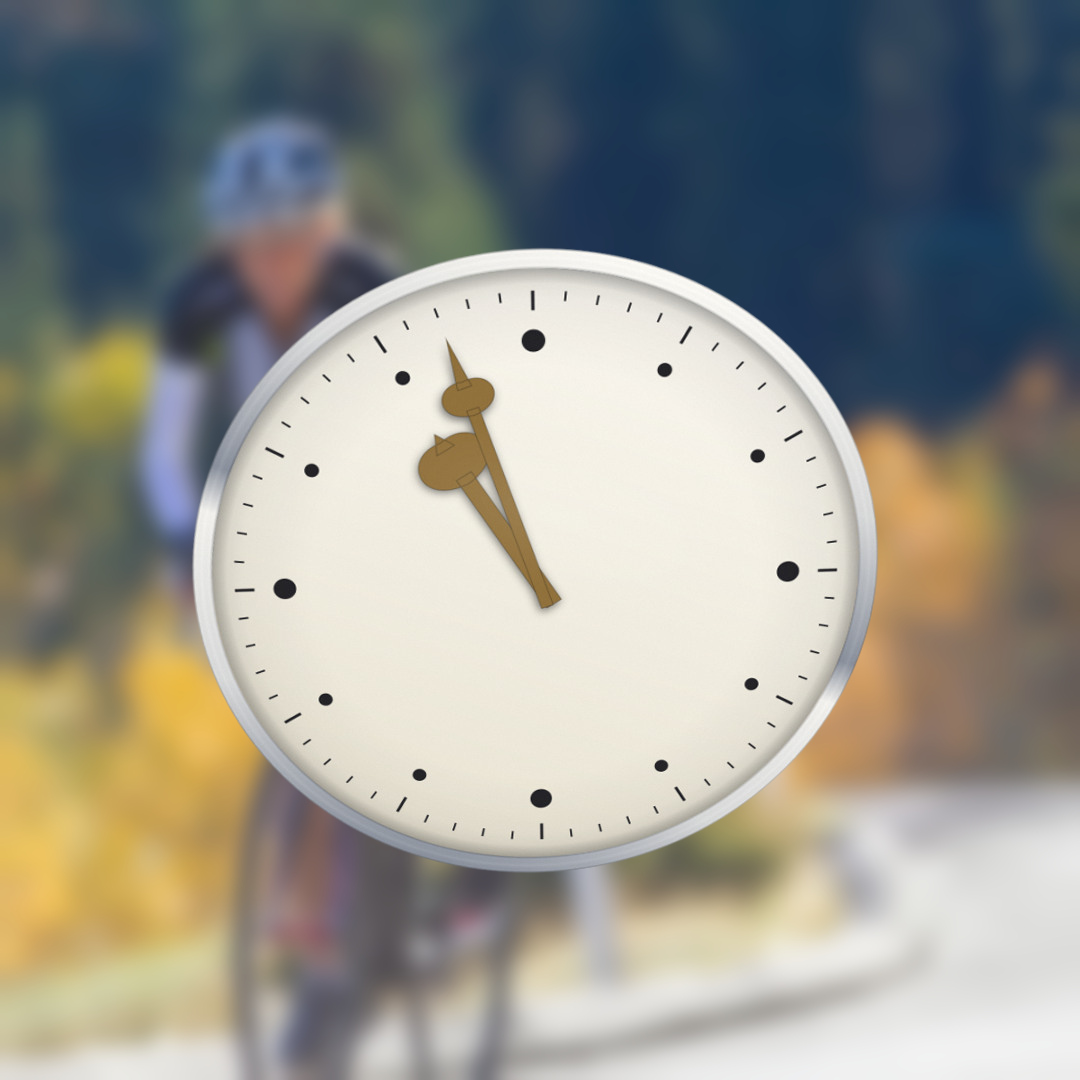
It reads {"hour": 10, "minute": 57}
